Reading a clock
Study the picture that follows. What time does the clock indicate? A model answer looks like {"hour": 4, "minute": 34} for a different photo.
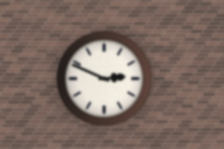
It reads {"hour": 2, "minute": 49}
